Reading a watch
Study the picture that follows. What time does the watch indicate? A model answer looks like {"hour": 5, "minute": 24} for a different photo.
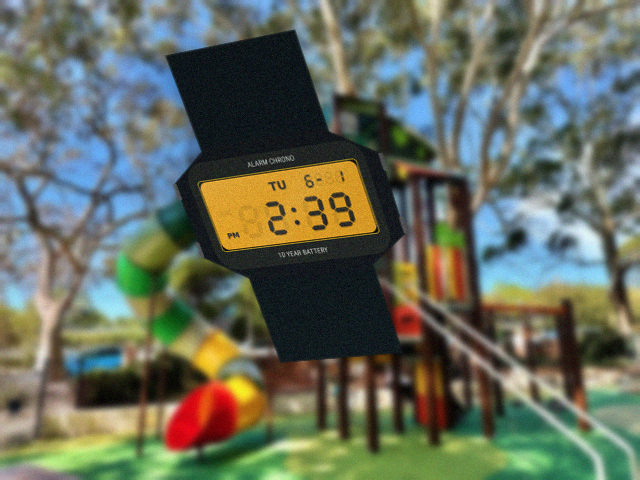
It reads {"hour": 2, "minute": 39}
